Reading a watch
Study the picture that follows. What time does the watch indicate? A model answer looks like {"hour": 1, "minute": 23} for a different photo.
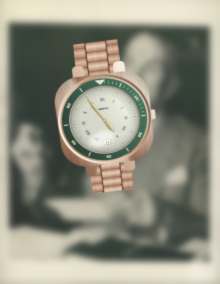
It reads {"hour": 4, "minute": 55}
